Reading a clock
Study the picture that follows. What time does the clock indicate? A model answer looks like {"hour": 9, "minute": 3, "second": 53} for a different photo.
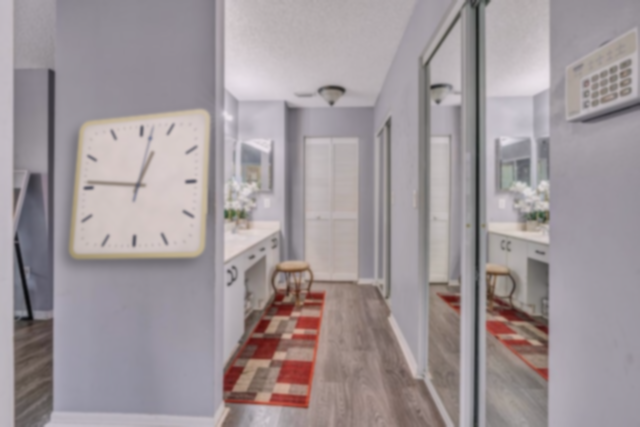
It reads {"hour": 12, "minute": 46, "second": 2}
